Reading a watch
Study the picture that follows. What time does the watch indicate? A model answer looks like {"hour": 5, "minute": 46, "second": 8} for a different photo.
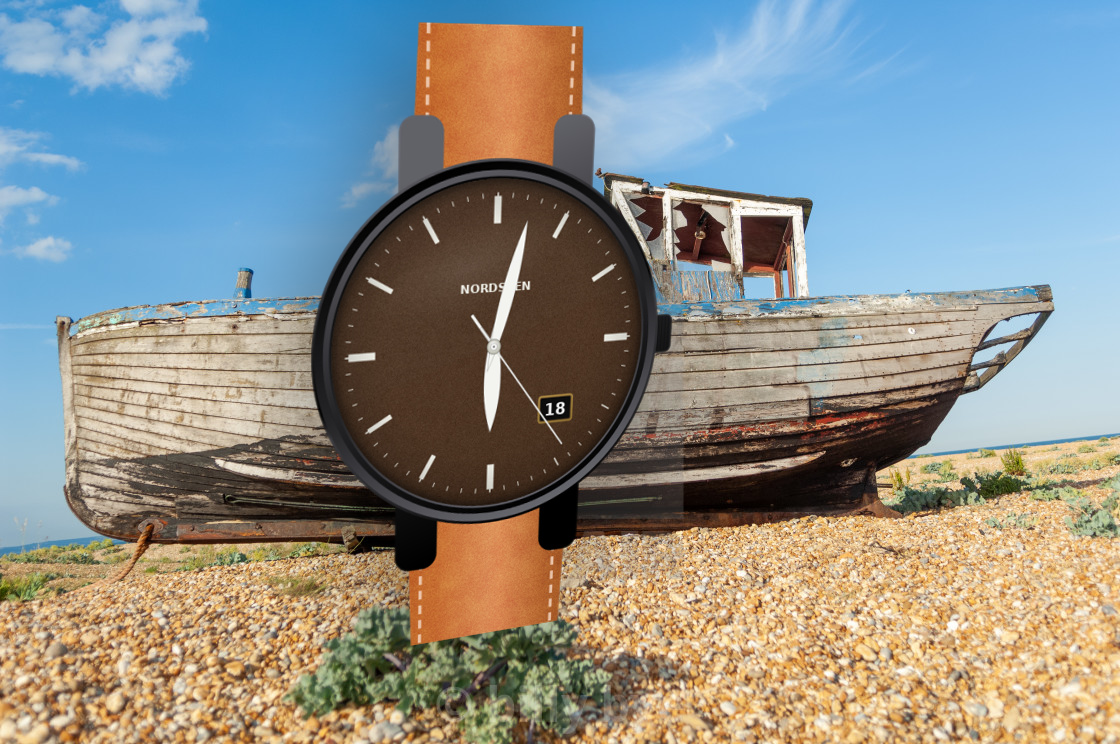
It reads {"hour": 6, "minute": 2, "second": 24}
